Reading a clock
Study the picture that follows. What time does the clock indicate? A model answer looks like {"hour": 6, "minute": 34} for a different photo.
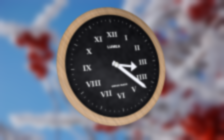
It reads {"hour": 3, "minute": 22}
